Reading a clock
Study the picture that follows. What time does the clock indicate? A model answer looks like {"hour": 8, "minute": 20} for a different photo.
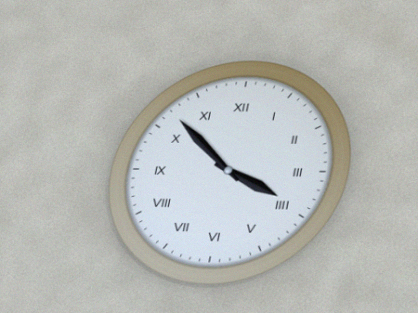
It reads {"hour": 3, "minute": 52}
